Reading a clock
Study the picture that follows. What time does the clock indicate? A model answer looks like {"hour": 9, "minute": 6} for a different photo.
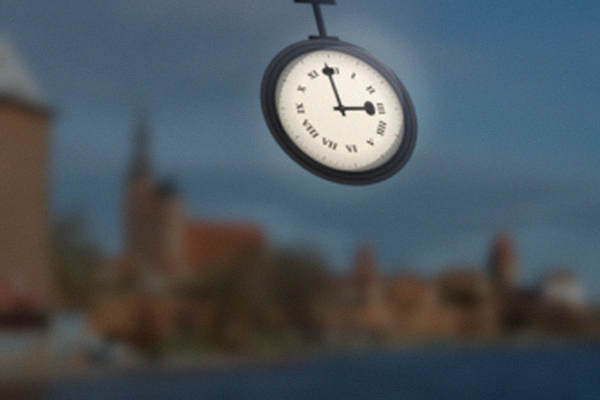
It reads {"hour": 2, "minute": 59}
